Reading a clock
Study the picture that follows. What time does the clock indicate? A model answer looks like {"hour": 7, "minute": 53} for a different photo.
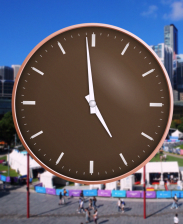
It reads {"hour": 4, "minute": 59}
